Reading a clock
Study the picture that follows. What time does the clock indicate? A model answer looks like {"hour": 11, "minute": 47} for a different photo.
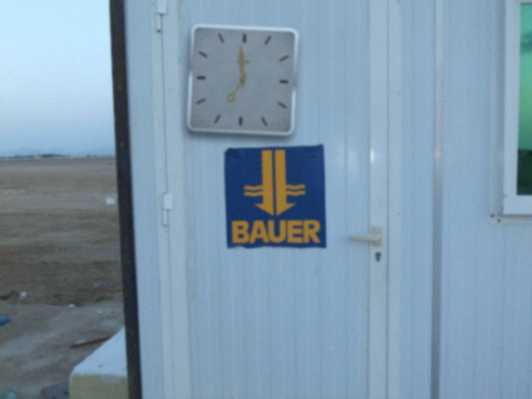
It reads {"hour": 6, "minute": 59}
